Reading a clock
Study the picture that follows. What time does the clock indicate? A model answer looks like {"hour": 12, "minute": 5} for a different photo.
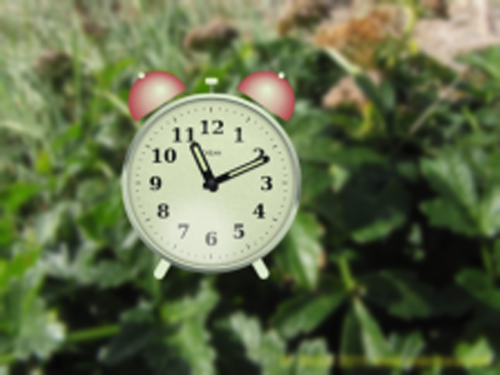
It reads {"hour": 11, "minute": 11}
